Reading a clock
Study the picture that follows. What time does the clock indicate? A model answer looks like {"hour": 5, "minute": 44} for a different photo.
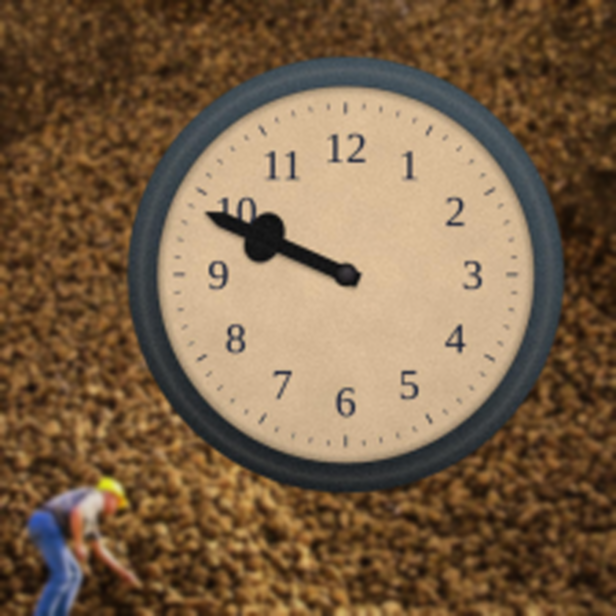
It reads {"hour": 9, "minute": 49}
